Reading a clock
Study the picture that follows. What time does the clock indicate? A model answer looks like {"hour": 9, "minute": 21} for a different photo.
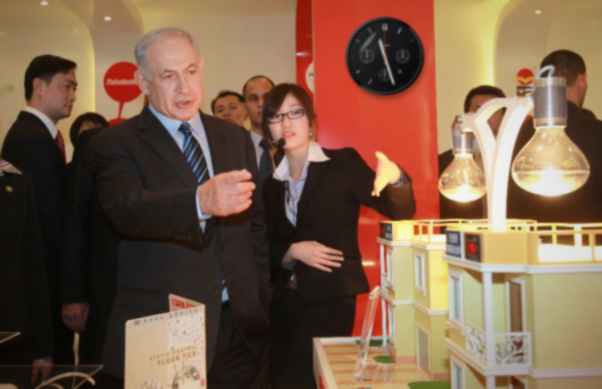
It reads {"hour": 11, "minute": 27}
